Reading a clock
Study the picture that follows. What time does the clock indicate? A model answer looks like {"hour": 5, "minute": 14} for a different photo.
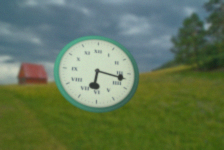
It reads {"hour": 6, "minute": 17}
